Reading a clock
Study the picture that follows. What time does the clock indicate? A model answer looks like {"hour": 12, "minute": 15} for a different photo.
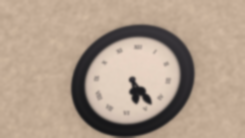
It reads {"hour": 5, "minute": 23}
